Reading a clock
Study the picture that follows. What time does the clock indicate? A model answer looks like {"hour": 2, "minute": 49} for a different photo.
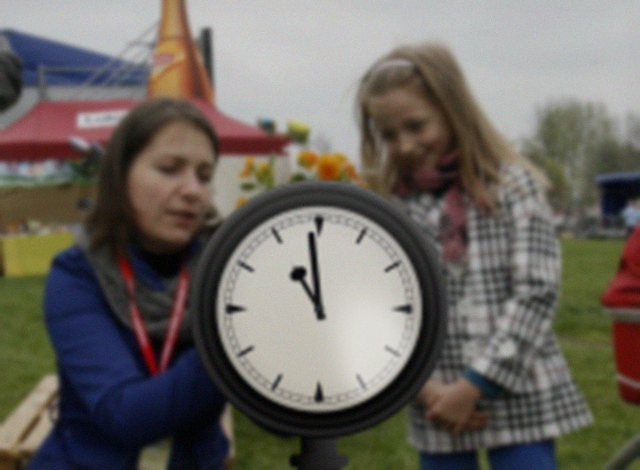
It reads {"hour": 10, "minute": 59}
